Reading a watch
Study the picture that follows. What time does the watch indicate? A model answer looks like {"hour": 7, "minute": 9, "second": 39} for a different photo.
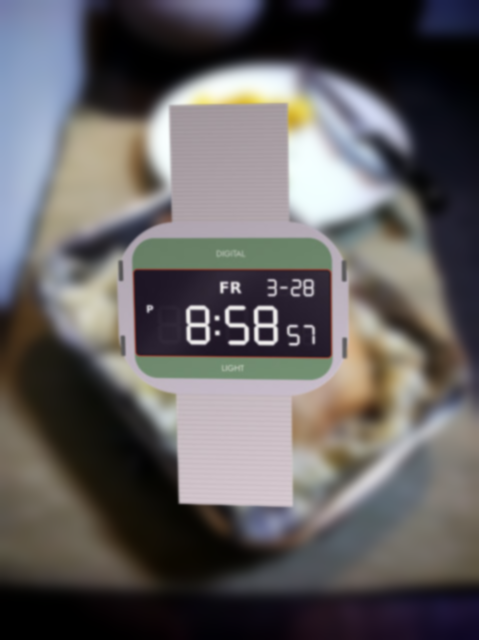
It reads {"hour": 8, "minute": 58, "second": 57}
